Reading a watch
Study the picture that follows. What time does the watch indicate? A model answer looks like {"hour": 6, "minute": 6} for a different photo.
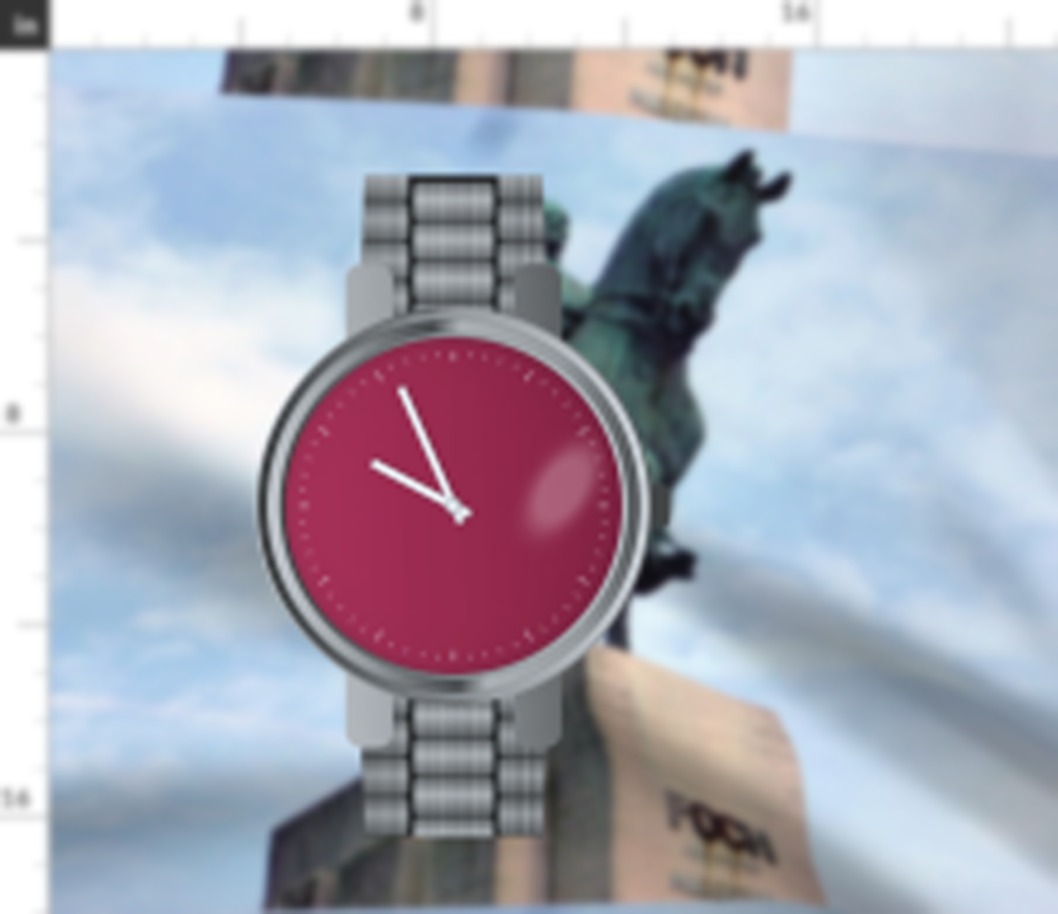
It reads {"hour": 9, "minute": 56}
